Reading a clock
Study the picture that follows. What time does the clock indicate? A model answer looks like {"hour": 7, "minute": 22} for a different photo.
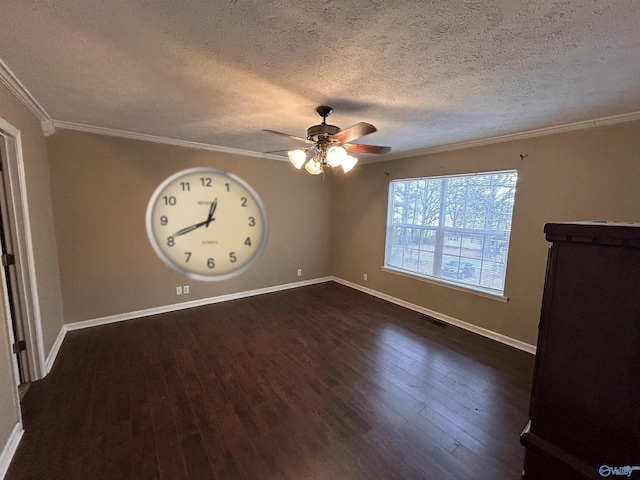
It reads {"hour": 12, "minute": 41}
